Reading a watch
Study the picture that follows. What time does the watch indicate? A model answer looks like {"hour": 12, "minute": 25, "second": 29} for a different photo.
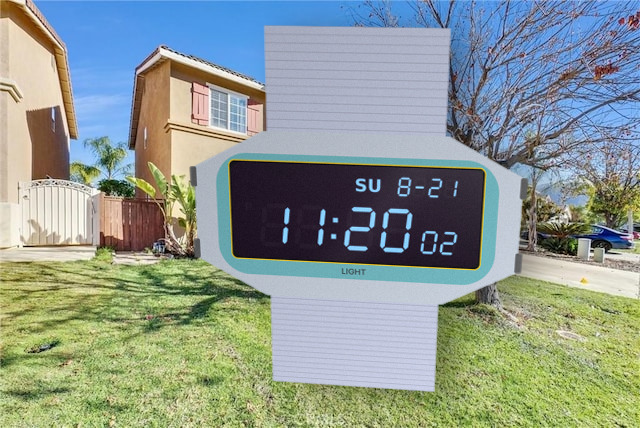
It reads {"hour": 11, "minute": 20, "second": 2}
